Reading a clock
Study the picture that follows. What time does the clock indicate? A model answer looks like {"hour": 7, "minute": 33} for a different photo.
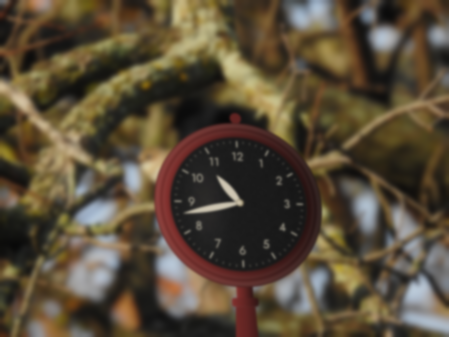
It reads {"hour": 10, "minute": 43}
